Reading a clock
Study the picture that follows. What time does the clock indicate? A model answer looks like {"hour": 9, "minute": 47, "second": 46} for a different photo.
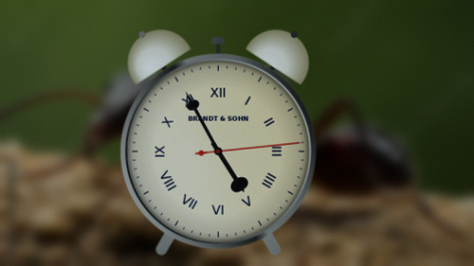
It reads {"hour": 4, "minute": 55, "second": 14}
